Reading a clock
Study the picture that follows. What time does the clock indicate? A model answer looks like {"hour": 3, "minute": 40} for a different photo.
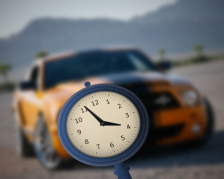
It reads {"hour": 3, "minute": 56}
